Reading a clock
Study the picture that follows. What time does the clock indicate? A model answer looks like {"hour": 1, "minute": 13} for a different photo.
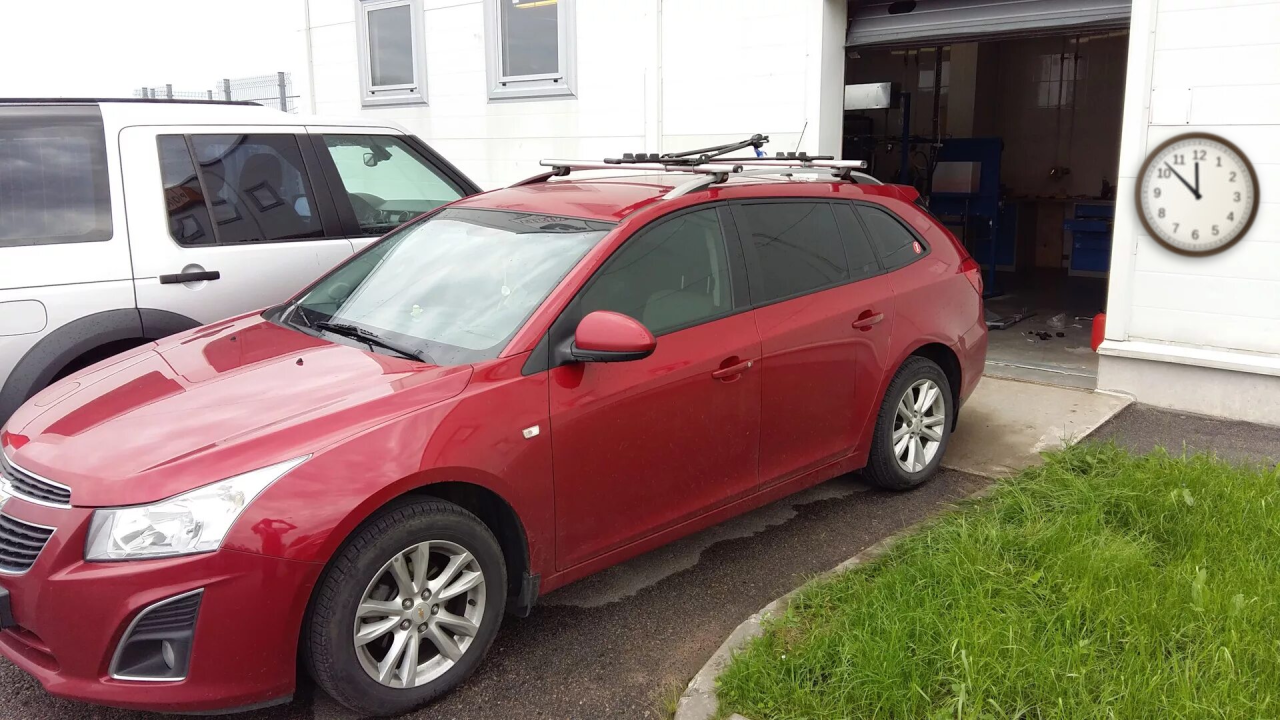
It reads {"hour": 11, "minute": 52}
